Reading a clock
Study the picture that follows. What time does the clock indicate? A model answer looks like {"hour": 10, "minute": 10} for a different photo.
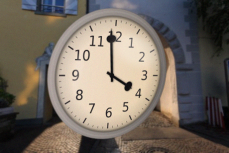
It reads {"hour": 3, "minute": 59}
